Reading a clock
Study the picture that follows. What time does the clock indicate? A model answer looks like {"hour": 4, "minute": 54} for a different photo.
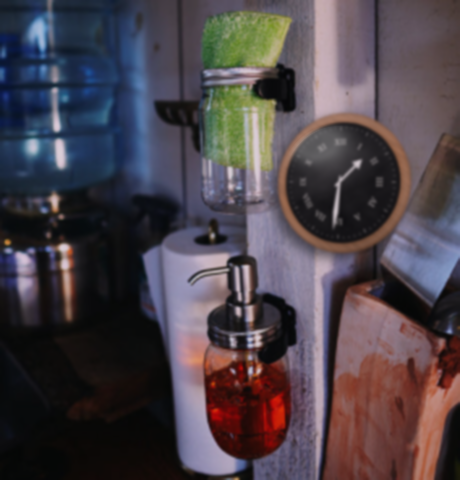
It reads {"hour": 1, "minute": 31}
